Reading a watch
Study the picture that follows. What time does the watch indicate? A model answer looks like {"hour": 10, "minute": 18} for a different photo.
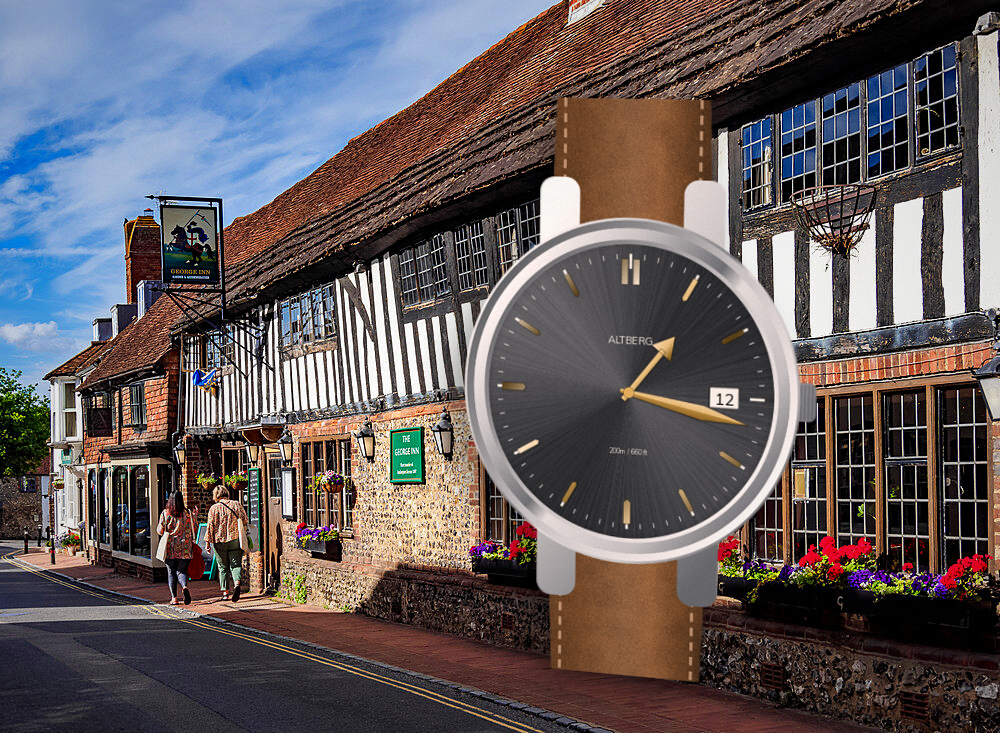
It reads {"hour": 1, "minute": 17}
